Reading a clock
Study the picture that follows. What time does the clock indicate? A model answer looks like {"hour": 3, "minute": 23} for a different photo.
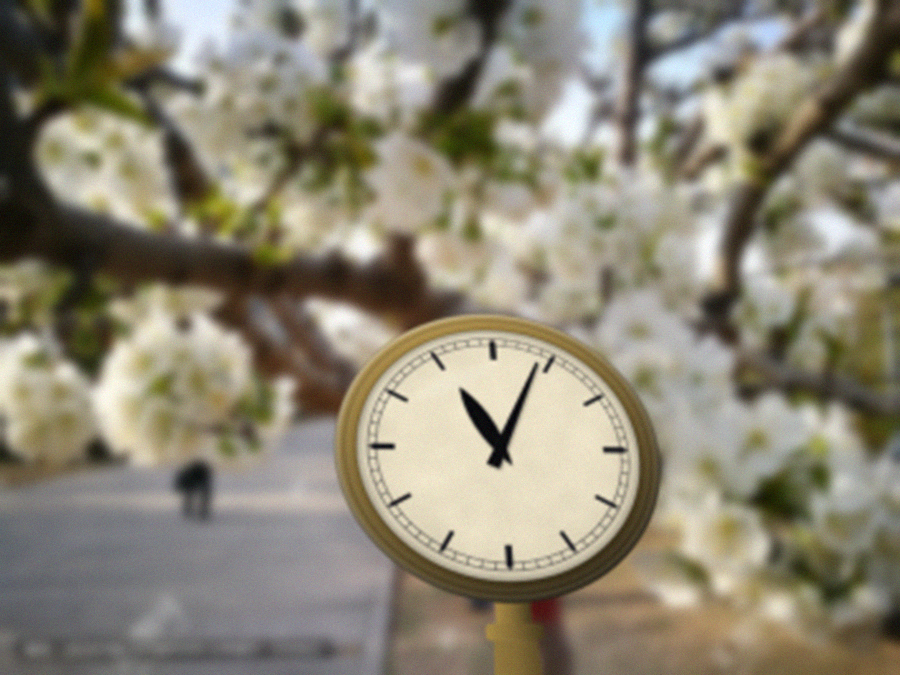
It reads {"hour": 11, "minute": 4}
